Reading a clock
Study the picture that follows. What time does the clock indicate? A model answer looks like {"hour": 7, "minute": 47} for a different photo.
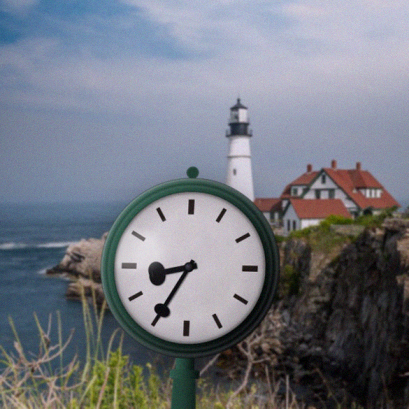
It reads {"hour": 8, "minute": 35}
